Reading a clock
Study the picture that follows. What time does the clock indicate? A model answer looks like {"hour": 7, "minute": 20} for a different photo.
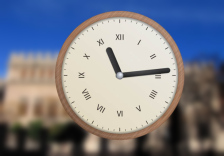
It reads {"hour": 11, "minute": 14}
